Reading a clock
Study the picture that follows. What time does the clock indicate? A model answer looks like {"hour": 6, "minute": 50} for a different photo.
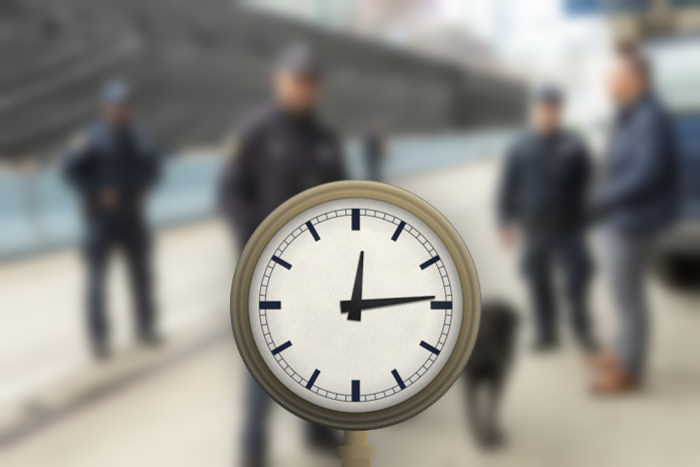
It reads {"hour": 12, "minute": 14}
